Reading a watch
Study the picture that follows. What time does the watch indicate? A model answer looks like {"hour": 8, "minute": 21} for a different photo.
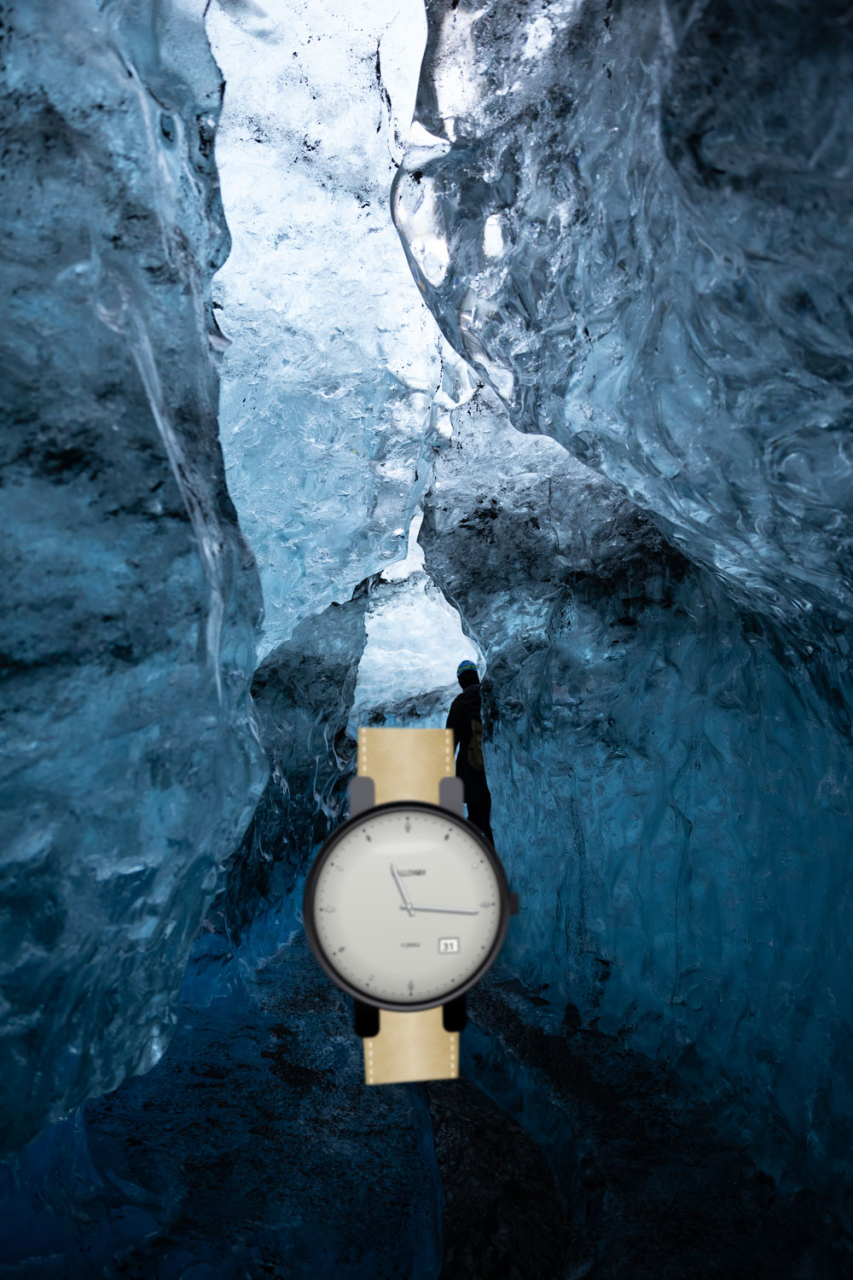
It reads {"hour": 11, "minute": 16}
